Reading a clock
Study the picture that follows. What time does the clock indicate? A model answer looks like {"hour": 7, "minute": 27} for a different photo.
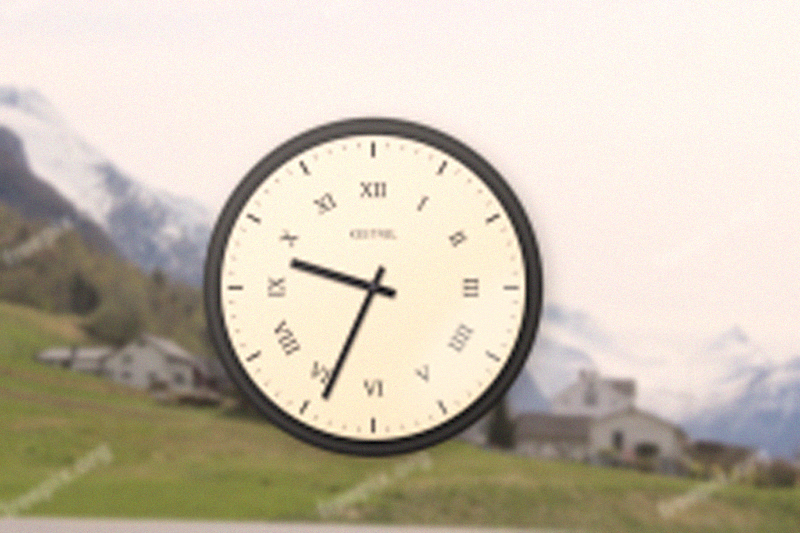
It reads {"hour": 9, "minute": 34}
